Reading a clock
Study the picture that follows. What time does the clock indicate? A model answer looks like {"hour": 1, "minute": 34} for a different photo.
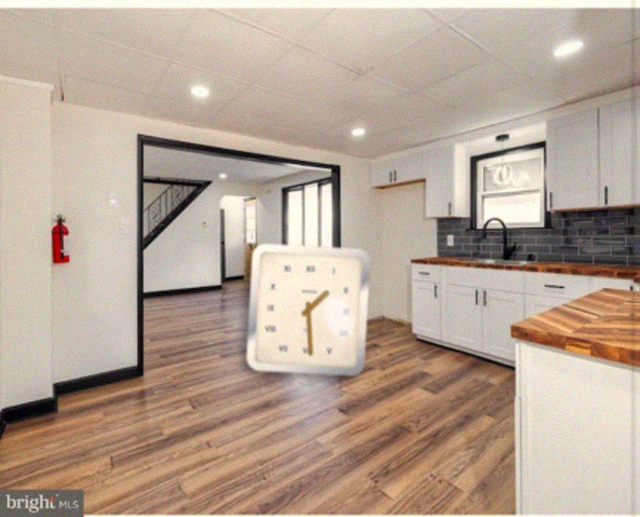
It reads {"hour": 1, "minute": 29}
